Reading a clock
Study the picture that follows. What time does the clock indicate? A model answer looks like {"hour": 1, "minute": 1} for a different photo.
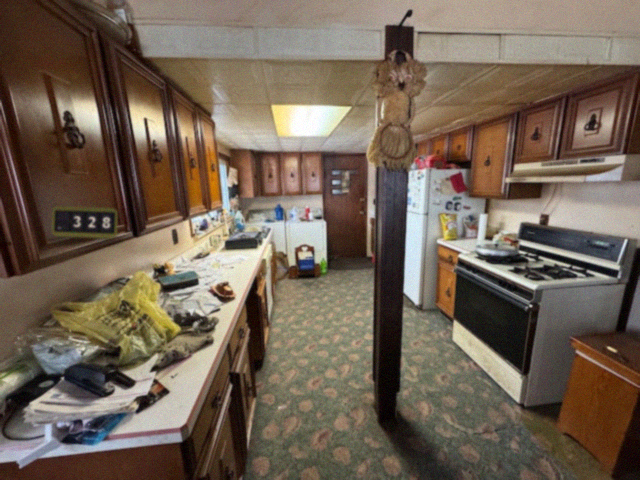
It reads {"hour": 3, "minute": 28}
